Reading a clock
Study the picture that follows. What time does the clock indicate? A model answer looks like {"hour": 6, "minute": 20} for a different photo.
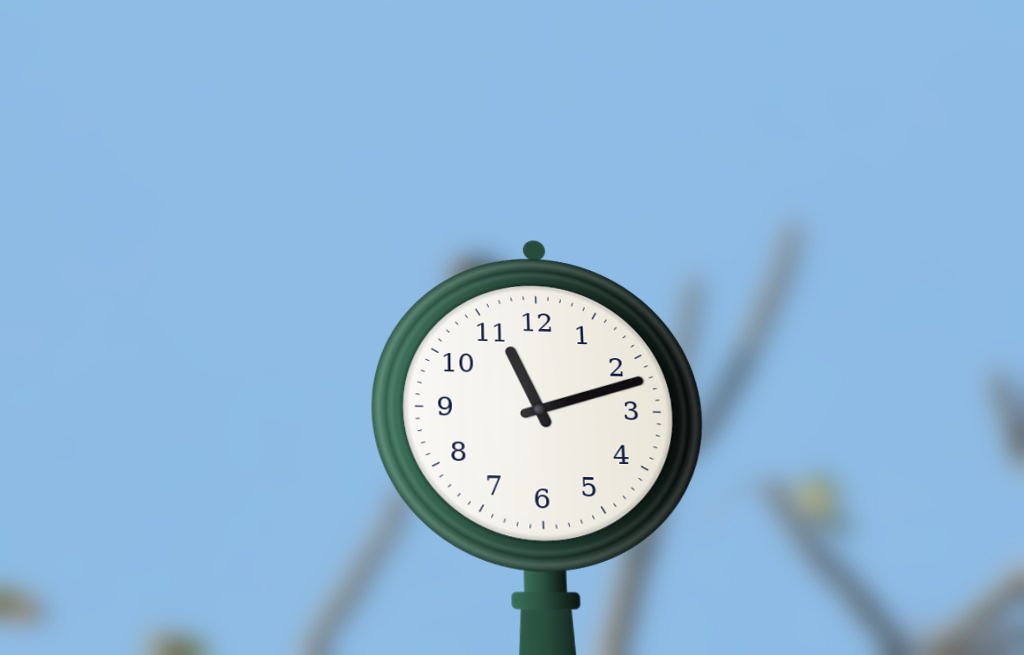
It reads {"hour": 11, "minute": 12}
